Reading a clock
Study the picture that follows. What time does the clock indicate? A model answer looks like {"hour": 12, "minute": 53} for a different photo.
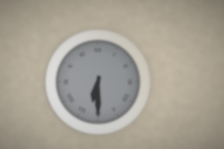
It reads {"hour": 6, "minute": 30}
